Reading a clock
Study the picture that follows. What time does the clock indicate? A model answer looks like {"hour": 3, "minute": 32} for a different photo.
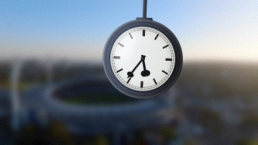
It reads {"hour": 5, "minute": 36}
